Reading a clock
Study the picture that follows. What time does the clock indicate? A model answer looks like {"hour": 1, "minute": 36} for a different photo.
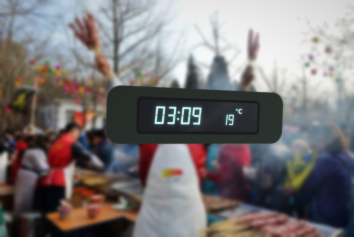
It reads {"hour": 3, "minute": 9}
